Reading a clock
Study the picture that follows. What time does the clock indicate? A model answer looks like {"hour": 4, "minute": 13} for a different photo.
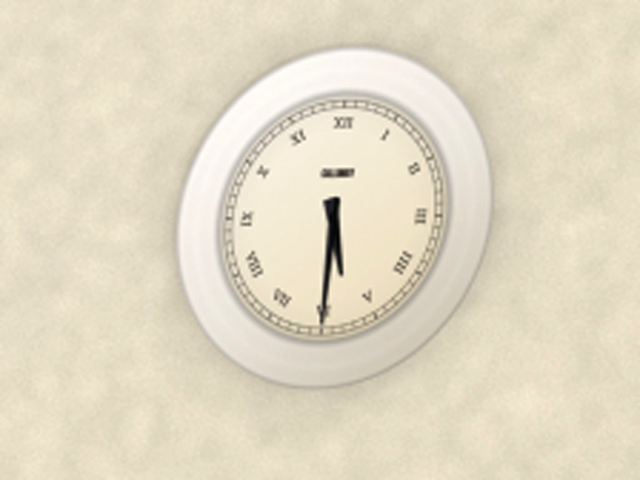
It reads {"hour": 5, "minute": 30}
